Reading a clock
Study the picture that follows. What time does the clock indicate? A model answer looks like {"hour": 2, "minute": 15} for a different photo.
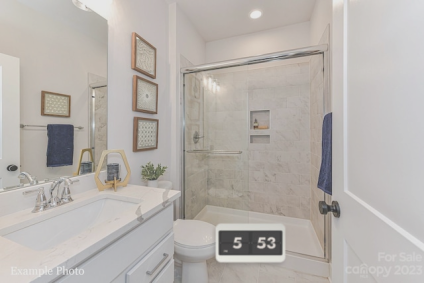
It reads {"hour": 5, "minute": 53}
